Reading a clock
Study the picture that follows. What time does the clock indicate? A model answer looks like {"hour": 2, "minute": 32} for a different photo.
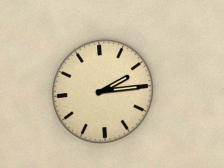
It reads {"hour": 2, "minute": 15}
